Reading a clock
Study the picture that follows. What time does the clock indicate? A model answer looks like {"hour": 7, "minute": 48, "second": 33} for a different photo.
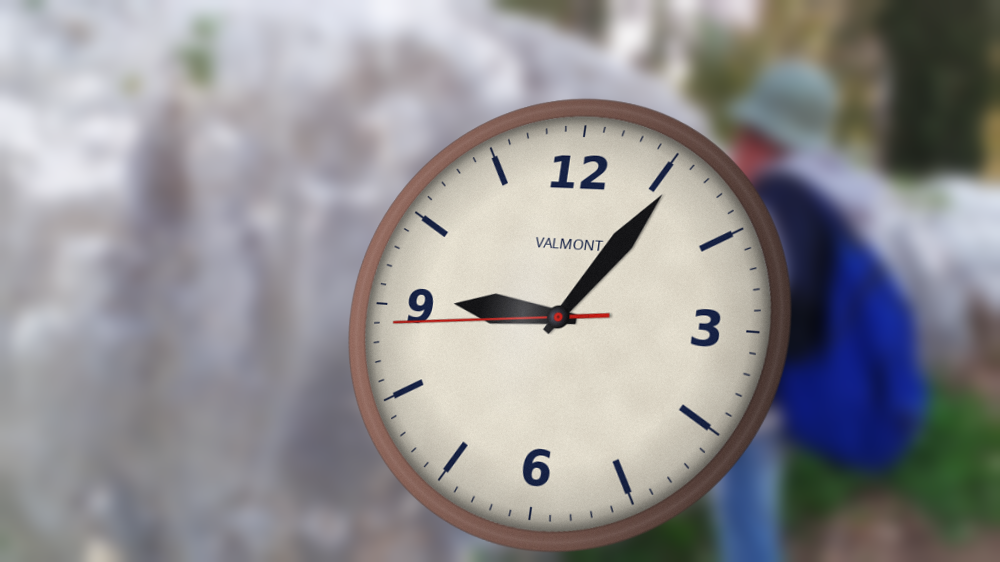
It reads {"hour": 9, "minute": 5, "second": 44}
